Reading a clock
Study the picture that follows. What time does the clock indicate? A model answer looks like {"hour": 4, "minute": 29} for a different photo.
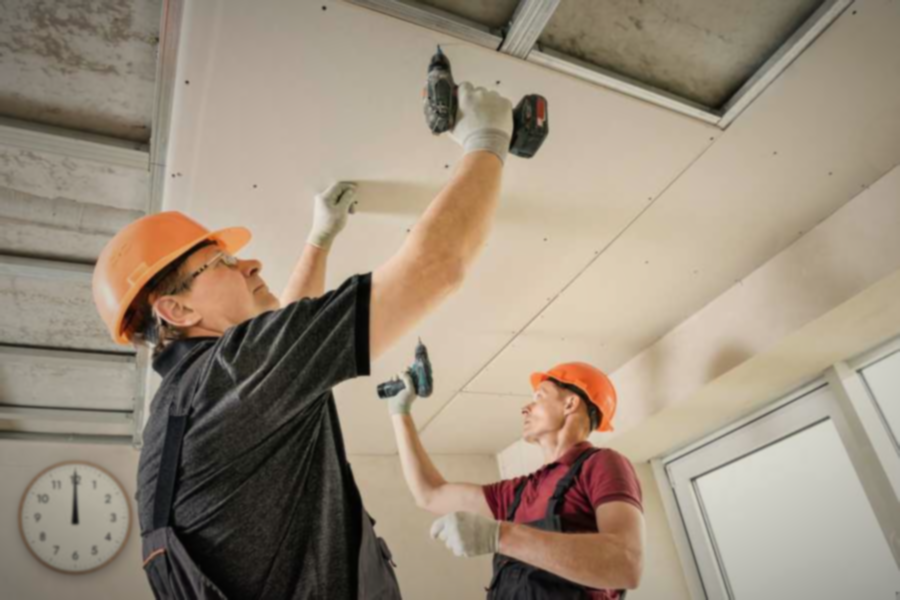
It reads {"hour": 12, "minute": 0}
